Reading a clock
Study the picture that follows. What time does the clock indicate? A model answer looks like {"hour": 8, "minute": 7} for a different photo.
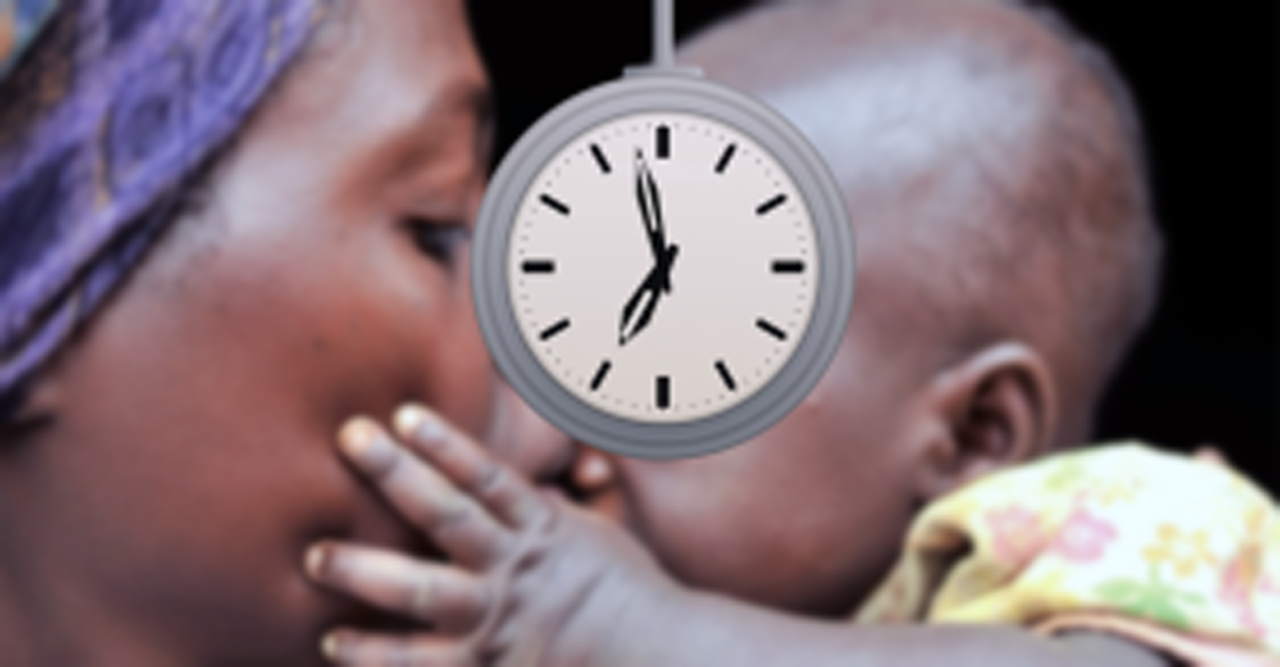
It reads {"hour": 6, "minute": 58}
